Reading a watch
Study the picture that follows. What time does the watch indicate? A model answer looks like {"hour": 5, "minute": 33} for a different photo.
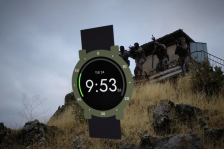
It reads {"hour": 9, "minute": 53}
